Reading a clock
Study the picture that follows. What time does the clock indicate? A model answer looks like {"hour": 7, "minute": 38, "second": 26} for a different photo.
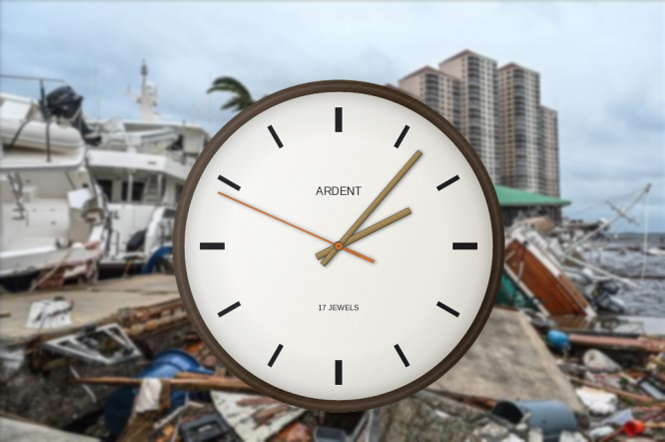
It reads {"hour": 2, "minute": 6, "second": 49}
